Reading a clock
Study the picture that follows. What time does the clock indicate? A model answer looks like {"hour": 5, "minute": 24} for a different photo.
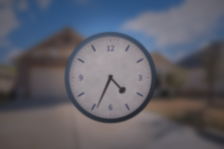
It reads {"hour": 4, "minute": 34}
